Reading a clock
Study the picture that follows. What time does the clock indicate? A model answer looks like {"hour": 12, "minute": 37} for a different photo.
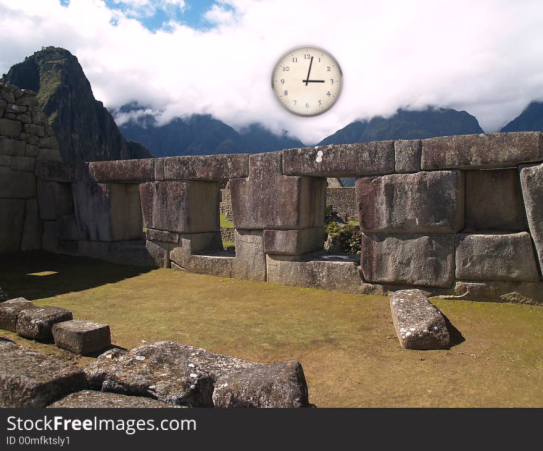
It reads {"hour": 3, "minute": 2}
